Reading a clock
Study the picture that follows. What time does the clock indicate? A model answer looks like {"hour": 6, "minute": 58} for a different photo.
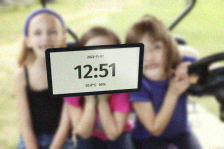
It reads {"hour": 12, "minute": 51}
